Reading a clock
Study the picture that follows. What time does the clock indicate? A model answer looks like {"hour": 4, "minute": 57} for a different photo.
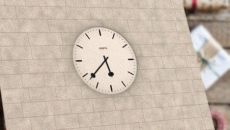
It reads {"hour": 5, "minute": 38}
